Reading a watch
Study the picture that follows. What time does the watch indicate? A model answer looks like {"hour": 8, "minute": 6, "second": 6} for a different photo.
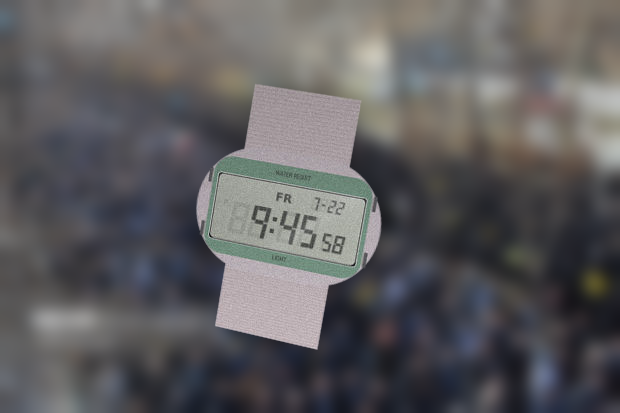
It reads {"hour": 9, "minute": 45, "second": 58}
